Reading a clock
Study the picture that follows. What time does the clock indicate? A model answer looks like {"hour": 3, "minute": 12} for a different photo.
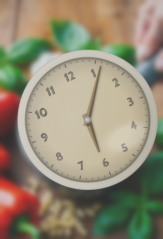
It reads {"hour": 6, "minute": 6}
